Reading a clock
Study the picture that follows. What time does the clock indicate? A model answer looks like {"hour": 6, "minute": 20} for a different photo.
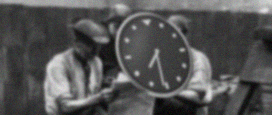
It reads {"hour": 7, "minute": 31}
